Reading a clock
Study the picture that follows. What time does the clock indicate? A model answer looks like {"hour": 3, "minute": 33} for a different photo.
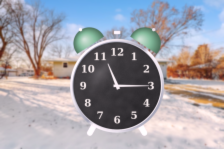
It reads {"hour": 11, "minute": 15}
